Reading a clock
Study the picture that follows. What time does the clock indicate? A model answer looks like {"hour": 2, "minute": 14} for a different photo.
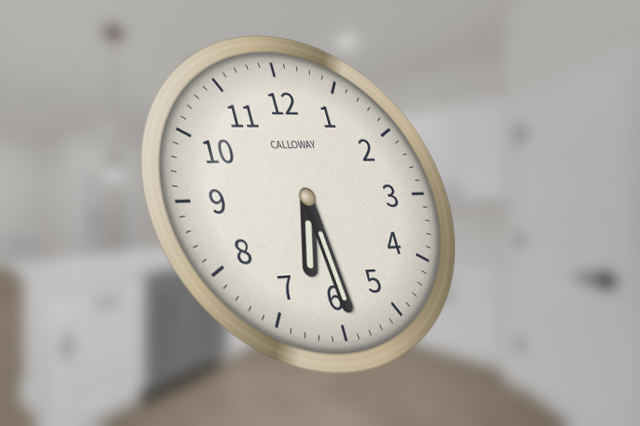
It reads {"hour": 6, "minute": 29}
